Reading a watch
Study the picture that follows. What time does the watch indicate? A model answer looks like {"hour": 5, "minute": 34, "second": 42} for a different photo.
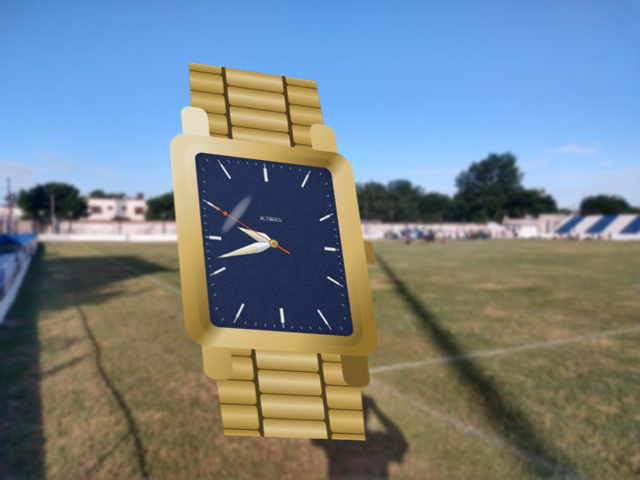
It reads {"hour": 9, "minute": 41, "second": 50}
